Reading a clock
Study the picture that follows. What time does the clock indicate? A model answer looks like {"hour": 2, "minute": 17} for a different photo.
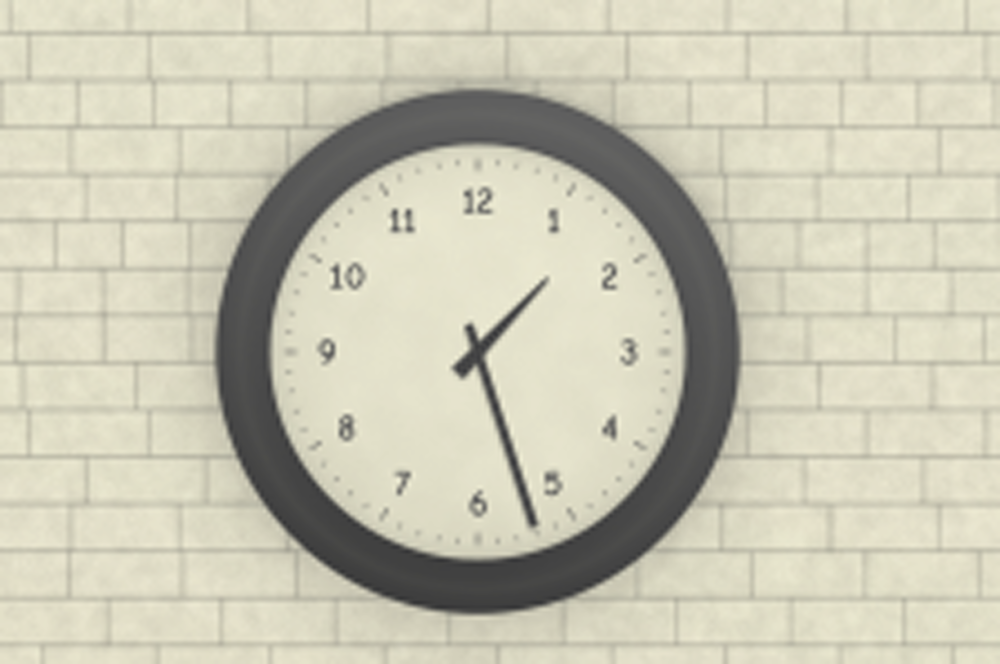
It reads {"hour": 1, "minute": 27}
